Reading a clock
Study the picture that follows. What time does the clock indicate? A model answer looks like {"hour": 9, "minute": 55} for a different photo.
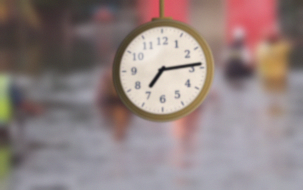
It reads {"hour": 7, "minute": 14}
